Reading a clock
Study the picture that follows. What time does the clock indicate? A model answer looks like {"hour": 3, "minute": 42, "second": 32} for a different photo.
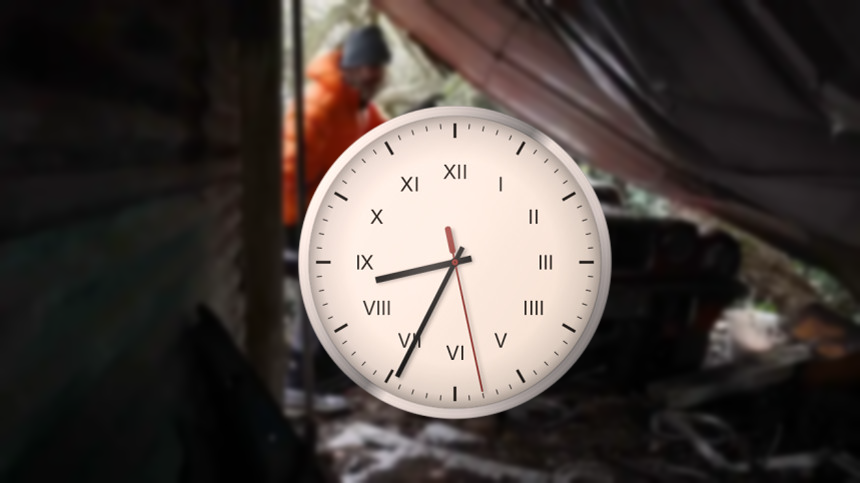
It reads {"hour": 8, "minute": 34, "second": 28}
